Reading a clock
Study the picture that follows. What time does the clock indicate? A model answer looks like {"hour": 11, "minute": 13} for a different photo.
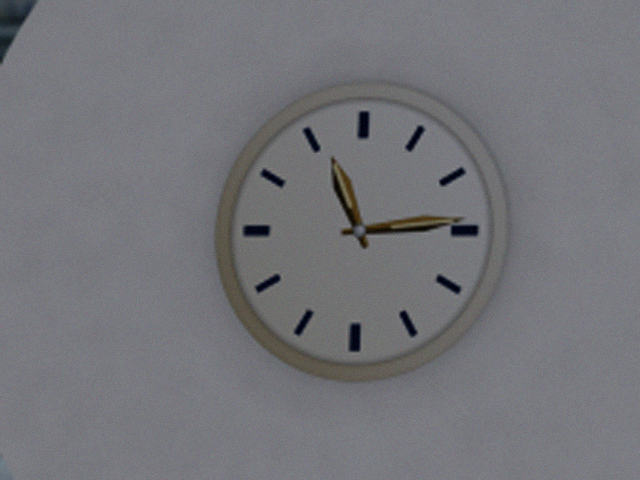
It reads {"hour": 11, "minute": 14}
